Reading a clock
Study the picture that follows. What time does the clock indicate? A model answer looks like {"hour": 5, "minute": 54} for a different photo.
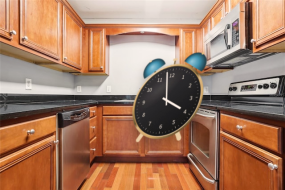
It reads {"hour": 3, "minute": 58}
